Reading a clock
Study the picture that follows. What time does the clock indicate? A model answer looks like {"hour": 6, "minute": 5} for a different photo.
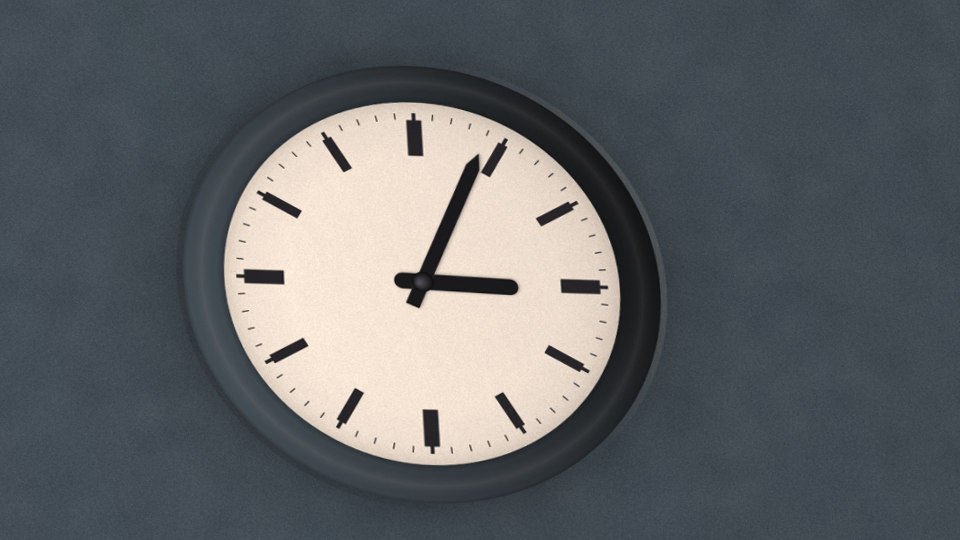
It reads {"hour": 3, "minute": 4}
